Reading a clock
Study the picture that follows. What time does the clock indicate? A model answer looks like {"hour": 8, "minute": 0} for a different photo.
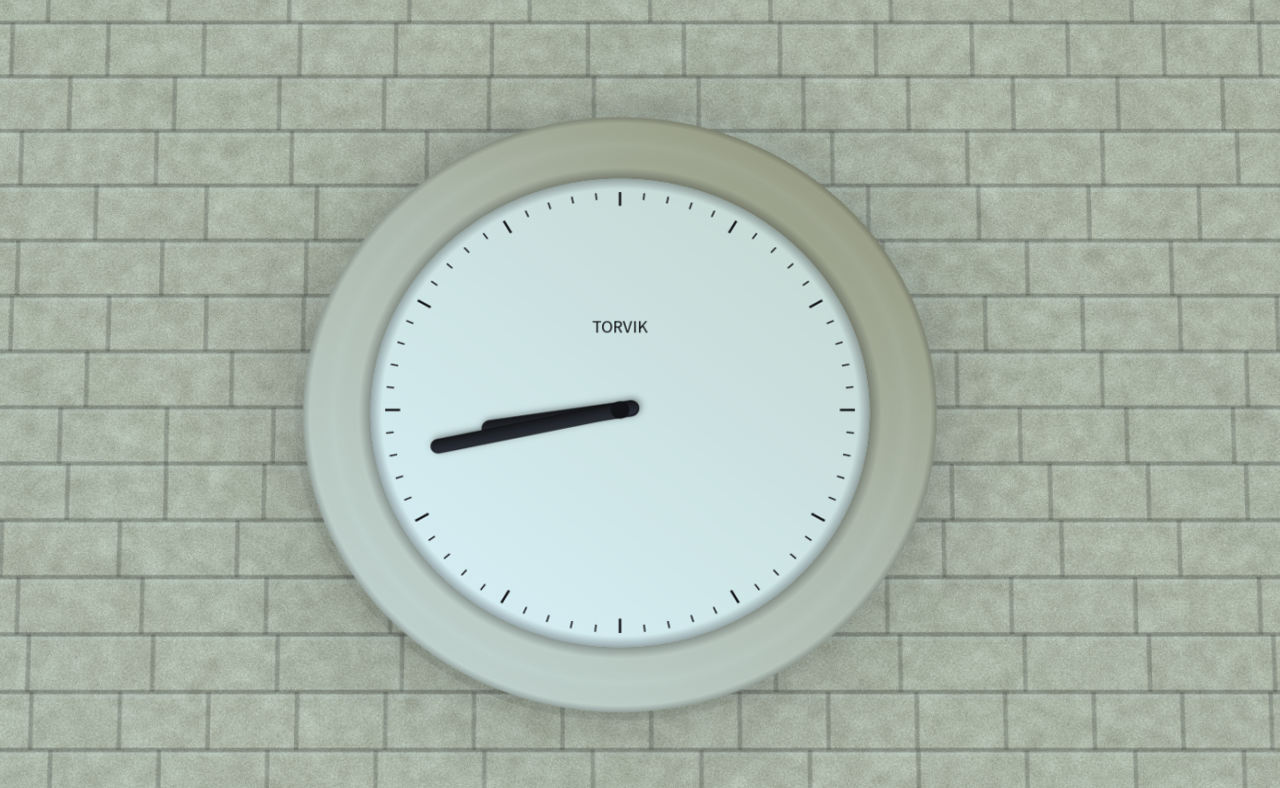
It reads {"hour": 8, "minute": 43}
